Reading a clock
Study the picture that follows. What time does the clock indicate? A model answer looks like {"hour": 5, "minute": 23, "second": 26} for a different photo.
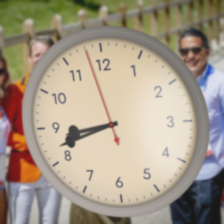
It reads {"hour": 8, "minute": 41, "second": 58}
